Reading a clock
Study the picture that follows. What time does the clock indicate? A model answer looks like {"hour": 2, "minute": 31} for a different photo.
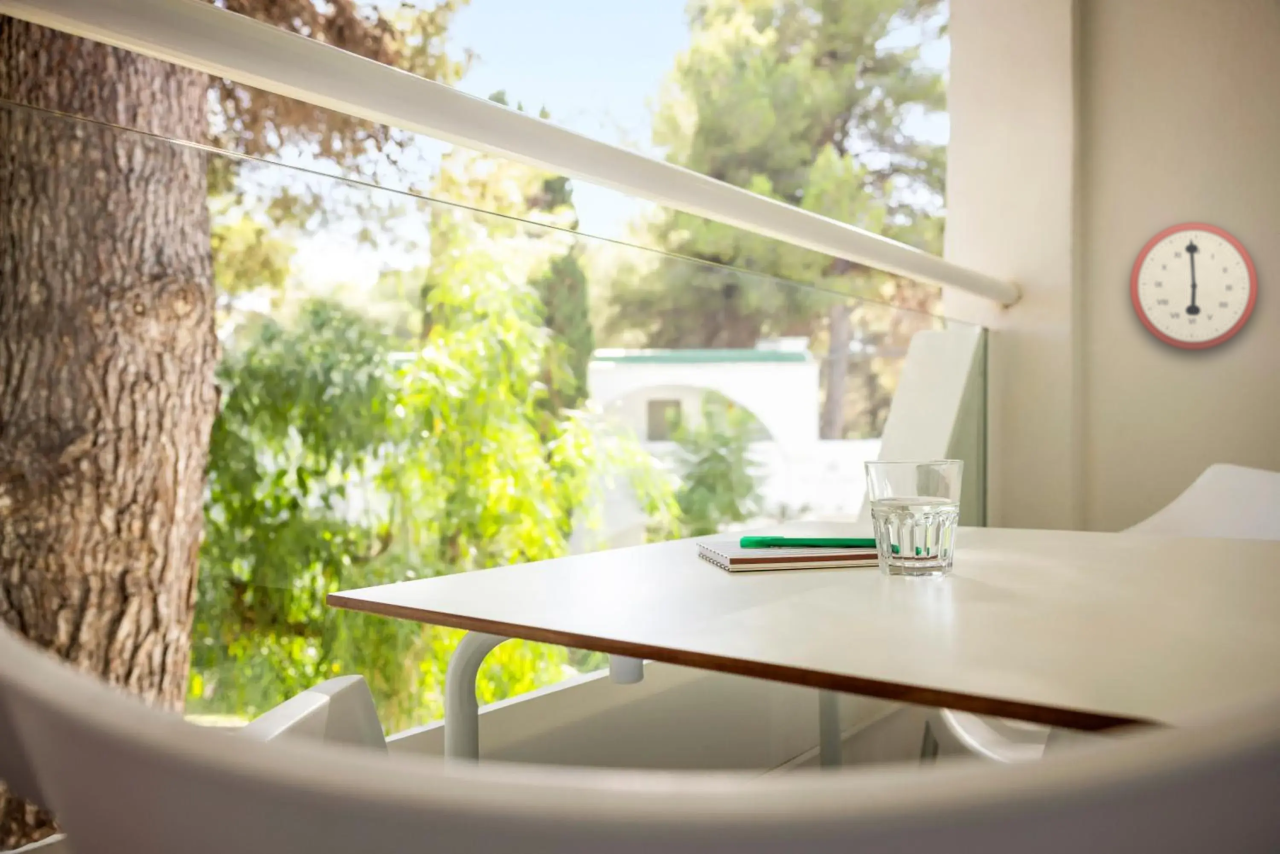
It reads {"hour": 5, "minute": 59}
